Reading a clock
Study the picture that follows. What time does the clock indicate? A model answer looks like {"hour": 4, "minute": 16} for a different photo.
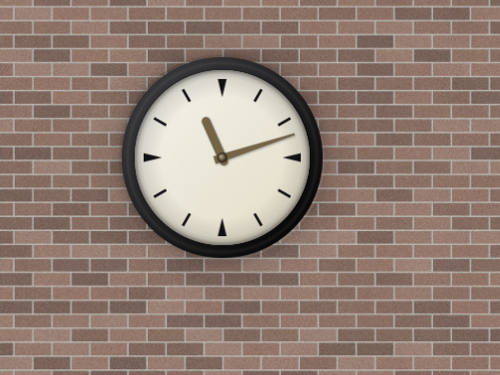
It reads {"hour": 11, "minute": 12}
